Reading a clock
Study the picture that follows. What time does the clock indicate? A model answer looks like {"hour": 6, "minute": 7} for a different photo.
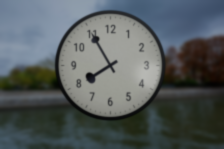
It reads {"hour": 7, "minute": 55}
